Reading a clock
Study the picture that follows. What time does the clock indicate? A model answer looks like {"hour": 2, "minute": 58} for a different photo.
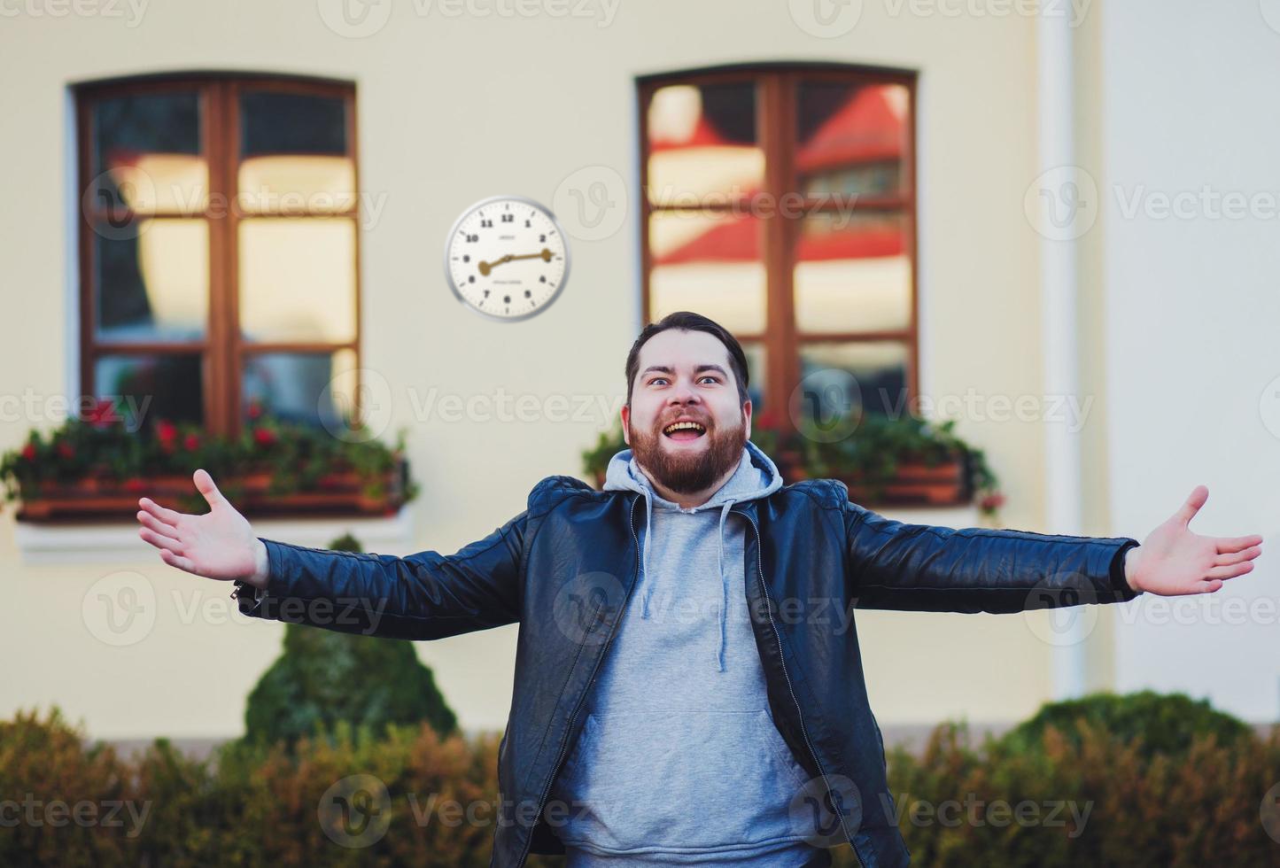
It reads {"hour": 8, "minute": 14}
